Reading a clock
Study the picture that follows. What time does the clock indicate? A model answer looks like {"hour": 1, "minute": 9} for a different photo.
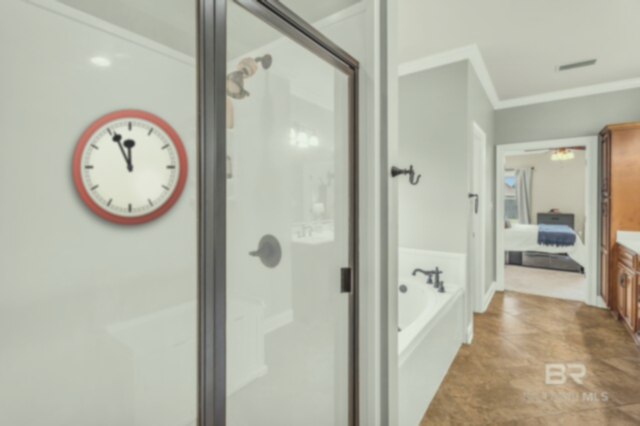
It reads {"hour": 11, "minute": 56}
